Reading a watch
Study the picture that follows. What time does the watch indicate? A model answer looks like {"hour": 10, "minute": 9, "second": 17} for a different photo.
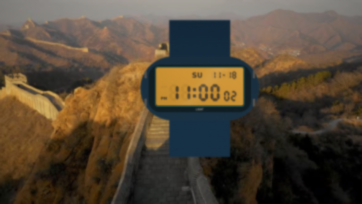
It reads {"hour": 11, "minute": 0, "second": 2}
